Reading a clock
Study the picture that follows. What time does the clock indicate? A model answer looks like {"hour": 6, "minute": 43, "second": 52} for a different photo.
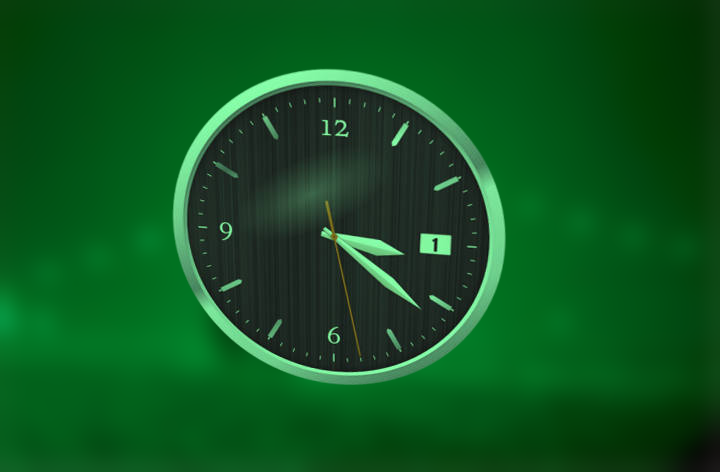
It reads {"hour": 3, "minute": 21, "second": 28}
